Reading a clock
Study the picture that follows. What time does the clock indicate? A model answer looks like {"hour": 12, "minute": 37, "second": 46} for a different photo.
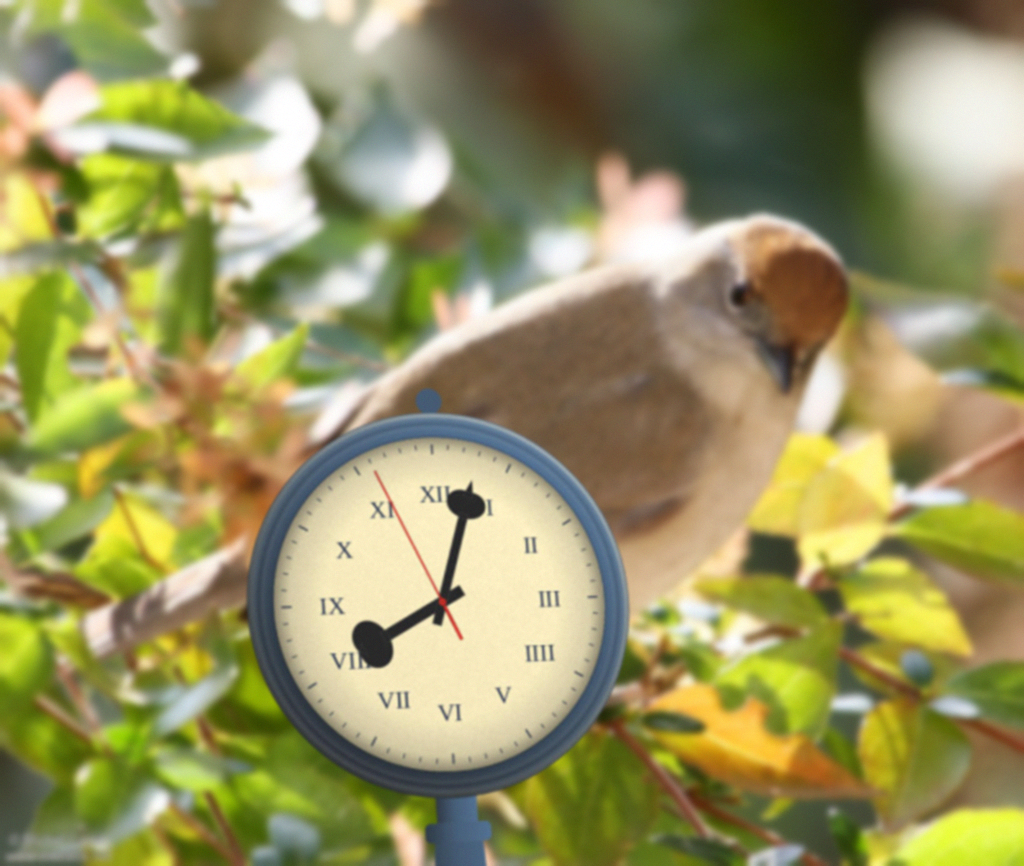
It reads {"hour": 8, "minute": 2, "second": 56}
